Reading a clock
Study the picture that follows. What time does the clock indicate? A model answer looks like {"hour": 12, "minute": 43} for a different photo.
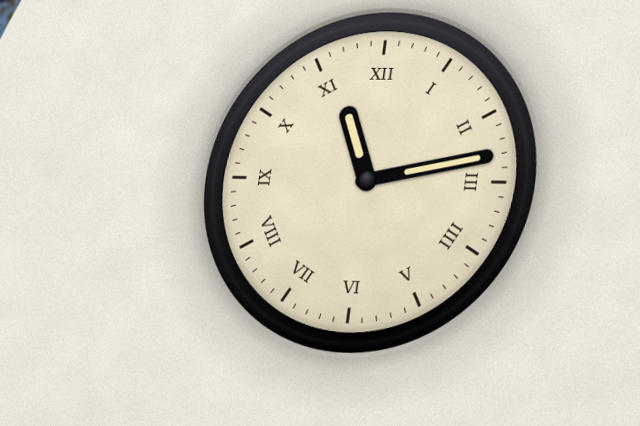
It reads {"hour": 11, "minute": 13}
